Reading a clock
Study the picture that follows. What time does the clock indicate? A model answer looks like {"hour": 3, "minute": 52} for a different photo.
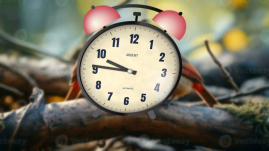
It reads {"hour": 9, "minute": 46}
